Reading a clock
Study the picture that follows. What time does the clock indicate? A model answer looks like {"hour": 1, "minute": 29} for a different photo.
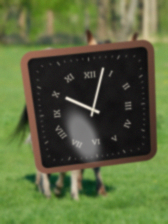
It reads {"hour": 10, "minute": 3}
